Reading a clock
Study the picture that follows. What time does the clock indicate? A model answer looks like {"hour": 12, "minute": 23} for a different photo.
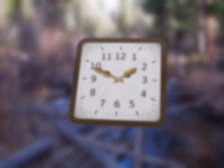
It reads {"hour": 1, "minute": 49}
